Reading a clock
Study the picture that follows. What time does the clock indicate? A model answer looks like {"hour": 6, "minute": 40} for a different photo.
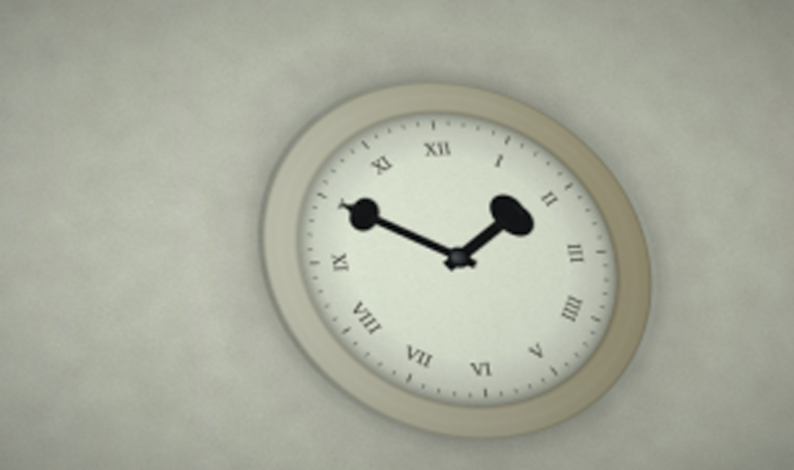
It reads {"hour": 1, "minute": 50}
